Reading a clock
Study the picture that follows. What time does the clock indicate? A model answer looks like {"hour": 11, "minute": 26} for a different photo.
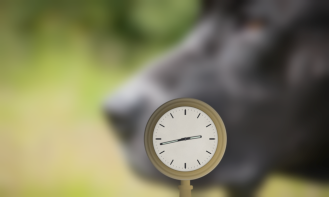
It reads {"hour": 2, "minute": 43}
